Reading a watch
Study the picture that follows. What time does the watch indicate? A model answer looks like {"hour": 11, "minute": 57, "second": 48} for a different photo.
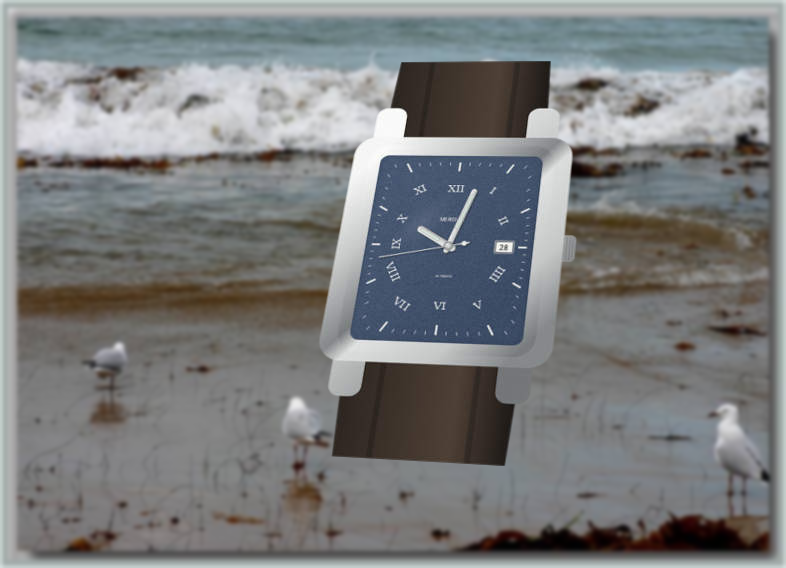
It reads {"hour": 10, "minute": 2, "second": 43}
